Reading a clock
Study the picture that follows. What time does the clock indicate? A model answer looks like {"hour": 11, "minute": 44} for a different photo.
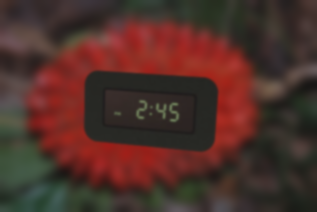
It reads {"hour": 2, "minute": 45}
